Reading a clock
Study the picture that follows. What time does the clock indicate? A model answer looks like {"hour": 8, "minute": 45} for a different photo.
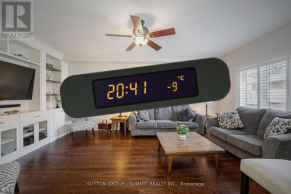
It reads {"hour": 20, "minute": 41}
